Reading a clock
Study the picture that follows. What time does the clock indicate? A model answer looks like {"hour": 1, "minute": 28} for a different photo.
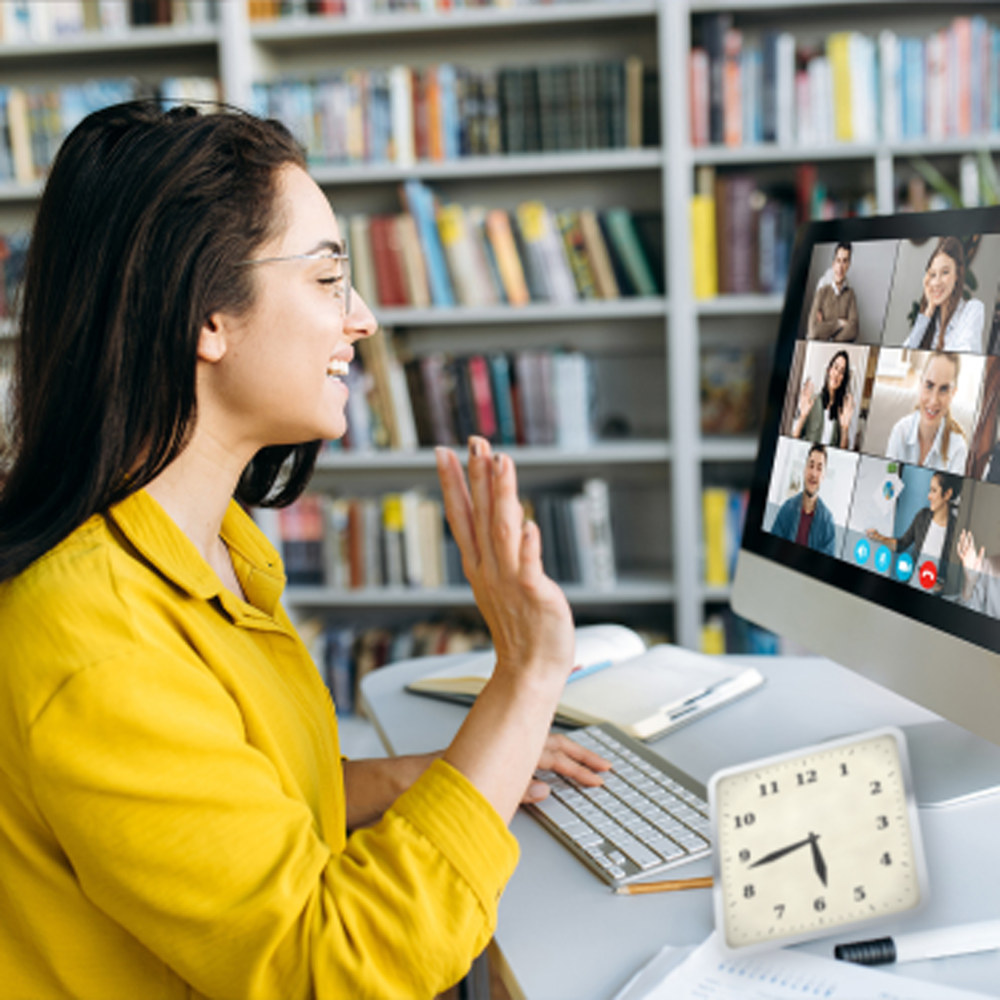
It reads {"hour": 5, "minute": 43}
